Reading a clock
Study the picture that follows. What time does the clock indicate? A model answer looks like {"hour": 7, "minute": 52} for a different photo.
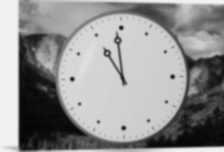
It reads {"hour": 10, "minute": 59}
